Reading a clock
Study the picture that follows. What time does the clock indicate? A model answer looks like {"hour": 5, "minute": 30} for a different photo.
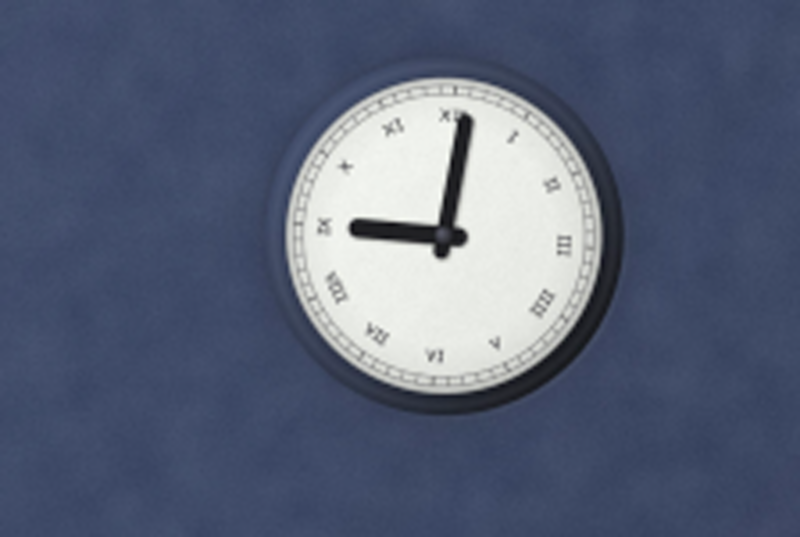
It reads {"hour": 9, "minute": 1}
